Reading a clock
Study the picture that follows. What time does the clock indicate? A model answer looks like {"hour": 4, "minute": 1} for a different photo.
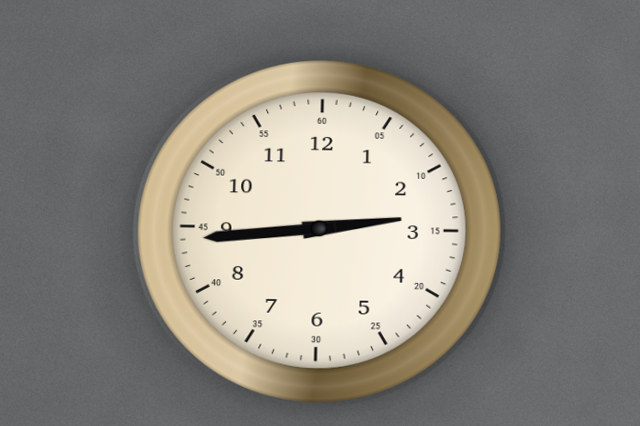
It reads {"hour": 2, "minute": 44}
